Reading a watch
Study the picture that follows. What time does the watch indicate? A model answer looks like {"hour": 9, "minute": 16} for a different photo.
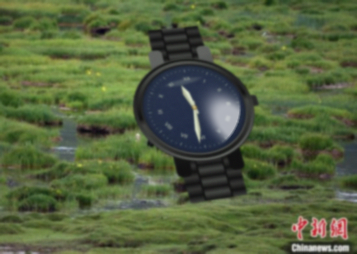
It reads {"hour": 11, "minute": 31}
